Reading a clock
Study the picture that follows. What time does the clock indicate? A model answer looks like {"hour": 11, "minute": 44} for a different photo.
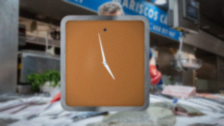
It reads {"hour": 4, "minute": 58}
